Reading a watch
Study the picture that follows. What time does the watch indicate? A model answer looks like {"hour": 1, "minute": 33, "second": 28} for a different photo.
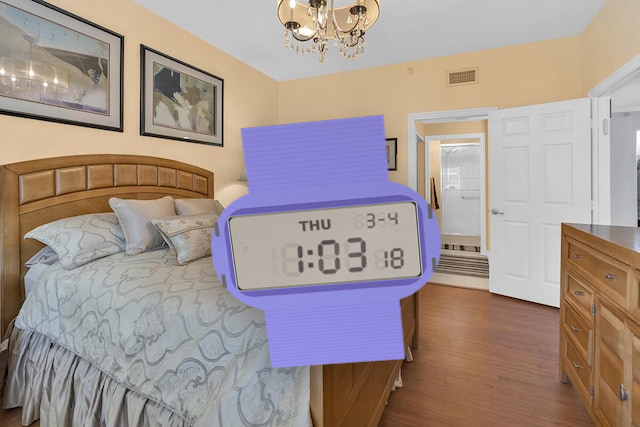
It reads {"hour": 1, "minute": 3, "second": 18}
